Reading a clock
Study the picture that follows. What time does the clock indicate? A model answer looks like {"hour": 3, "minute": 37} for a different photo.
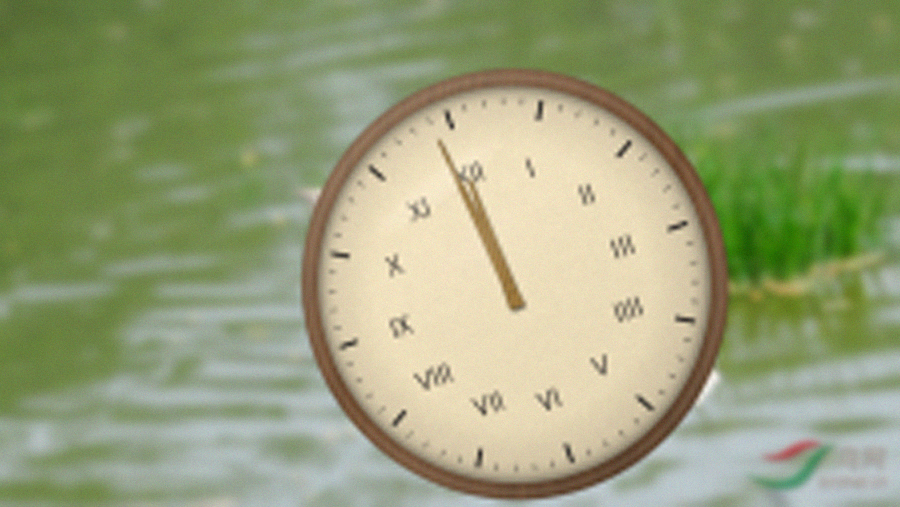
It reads {"hour": 11, "minute": 59}
